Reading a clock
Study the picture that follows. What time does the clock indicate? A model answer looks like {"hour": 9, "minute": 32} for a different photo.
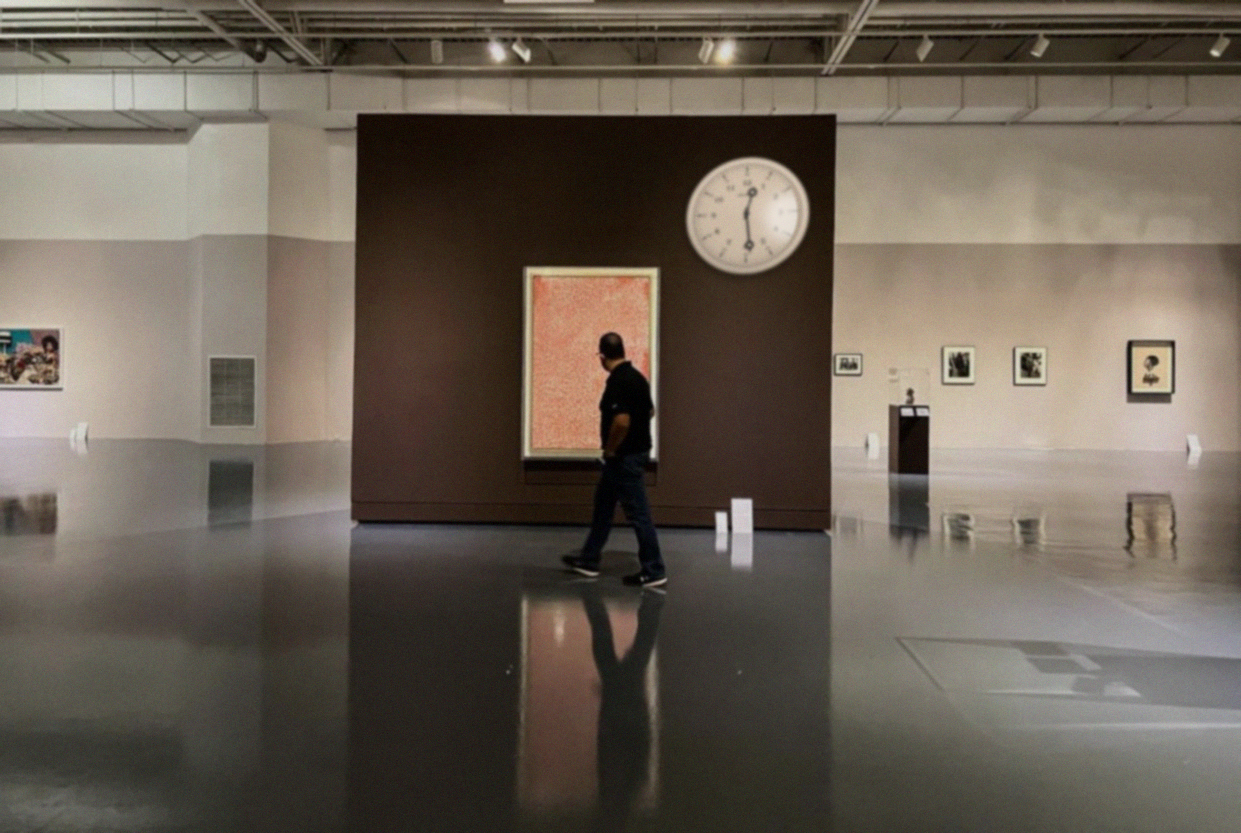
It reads {"hour": 12, "minute": 29}
